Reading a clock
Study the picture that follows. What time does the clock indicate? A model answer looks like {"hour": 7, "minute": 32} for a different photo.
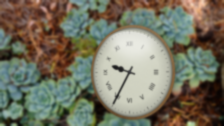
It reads {"hour": 9, "minute": 35}
